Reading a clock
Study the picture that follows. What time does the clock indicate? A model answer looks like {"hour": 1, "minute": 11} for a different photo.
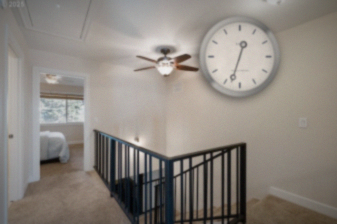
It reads {"hour": 12, "minute": 33}
